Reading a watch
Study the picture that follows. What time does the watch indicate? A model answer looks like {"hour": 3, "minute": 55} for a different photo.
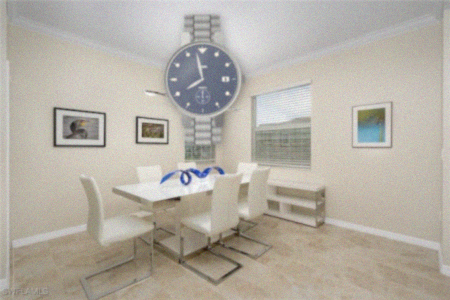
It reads {"hour": 7, "minute": 58}
